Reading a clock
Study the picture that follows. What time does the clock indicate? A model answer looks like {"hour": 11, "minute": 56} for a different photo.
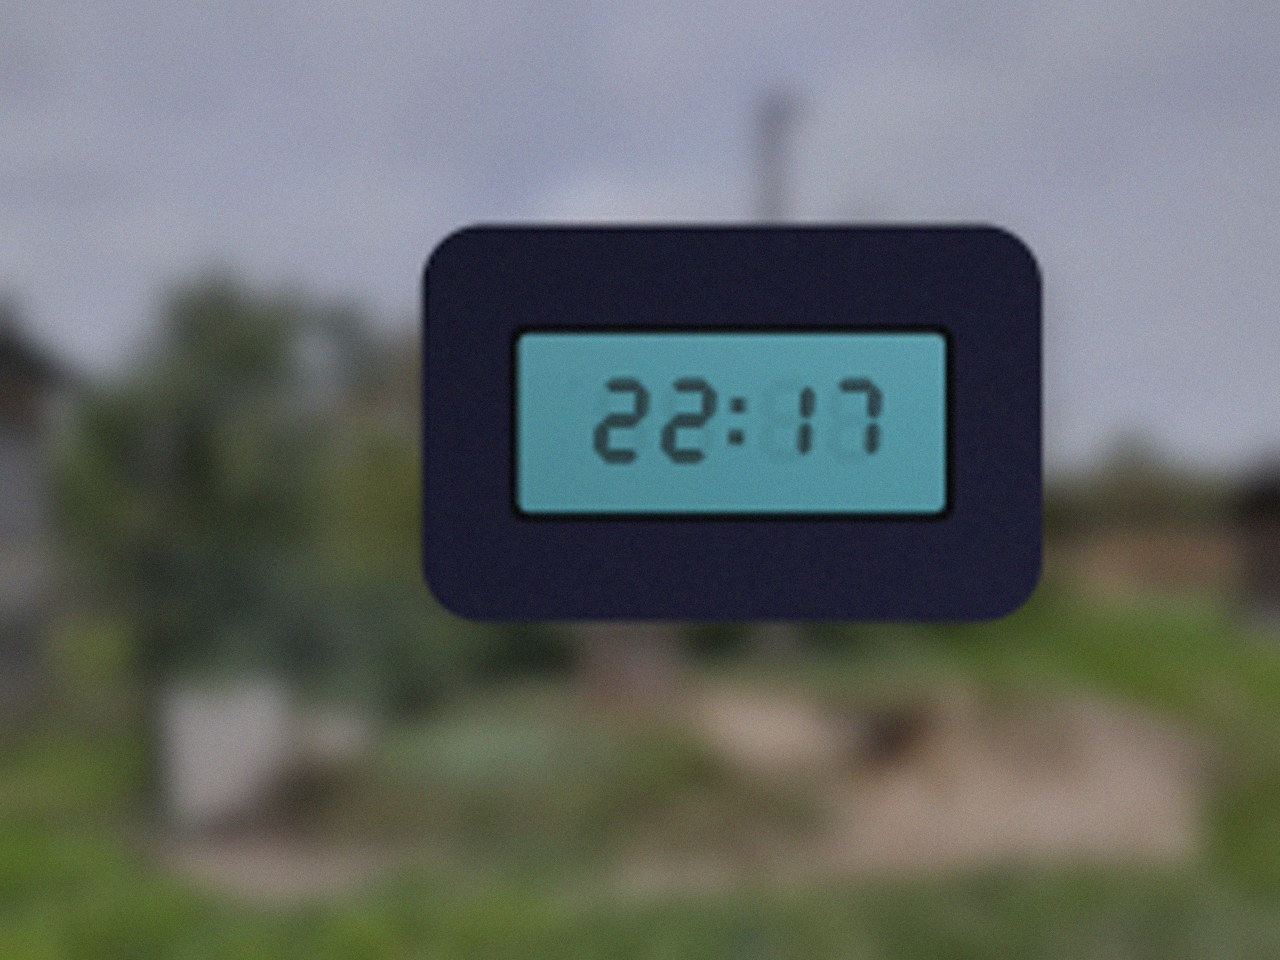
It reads {"hour": 22, "minute": 17}
